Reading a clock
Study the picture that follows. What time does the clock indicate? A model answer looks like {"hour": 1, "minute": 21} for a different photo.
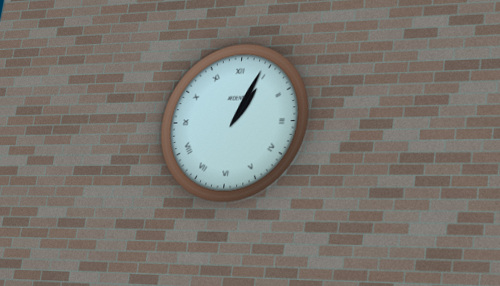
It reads {"hour": 1, "minute": 4}
